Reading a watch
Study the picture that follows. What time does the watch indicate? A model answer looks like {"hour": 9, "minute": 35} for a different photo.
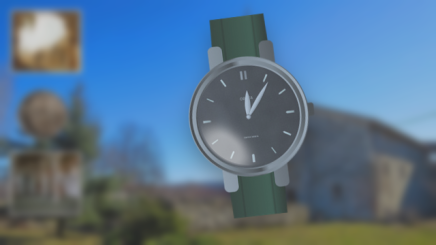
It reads {"hour": 12, "minute": 6}
